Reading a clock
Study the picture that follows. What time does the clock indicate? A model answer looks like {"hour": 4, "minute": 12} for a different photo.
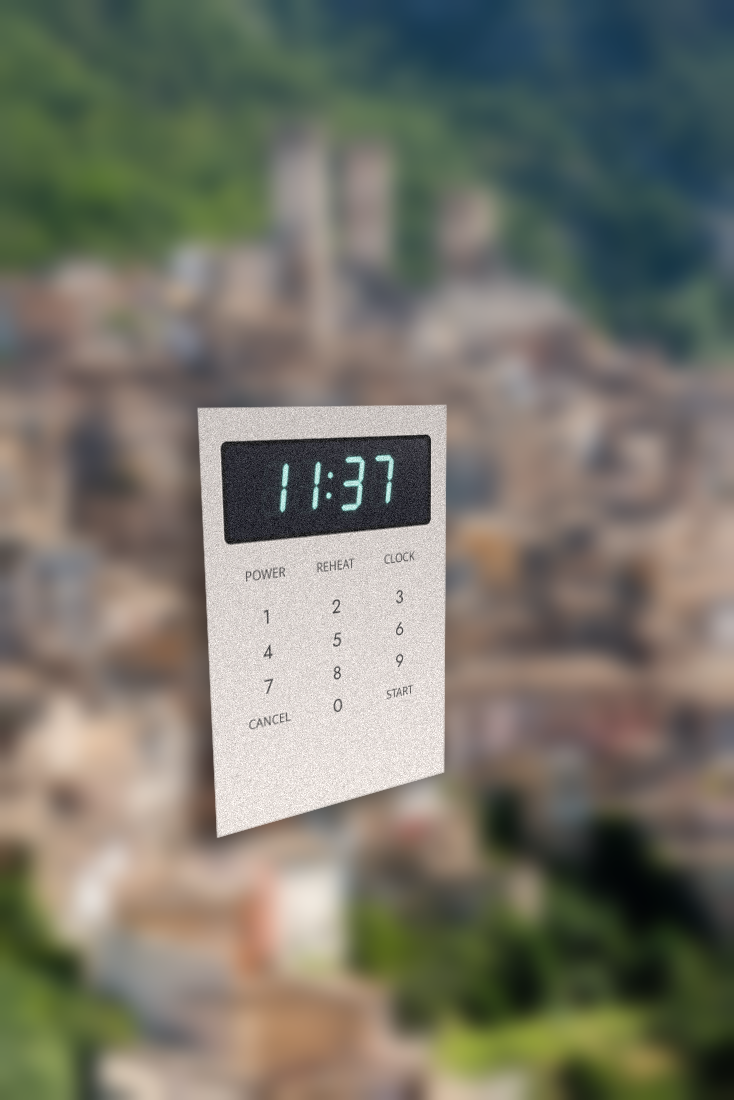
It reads {"hour": 11, "minute": 37}
